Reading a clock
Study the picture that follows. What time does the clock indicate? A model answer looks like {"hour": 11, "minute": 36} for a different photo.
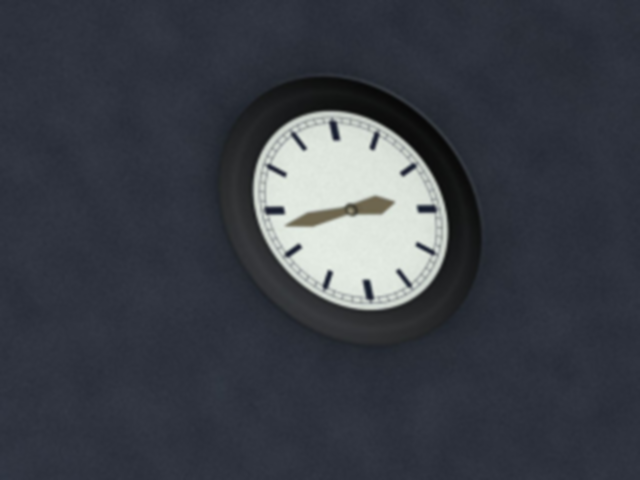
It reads {"hour": 2, "minute": 43}
